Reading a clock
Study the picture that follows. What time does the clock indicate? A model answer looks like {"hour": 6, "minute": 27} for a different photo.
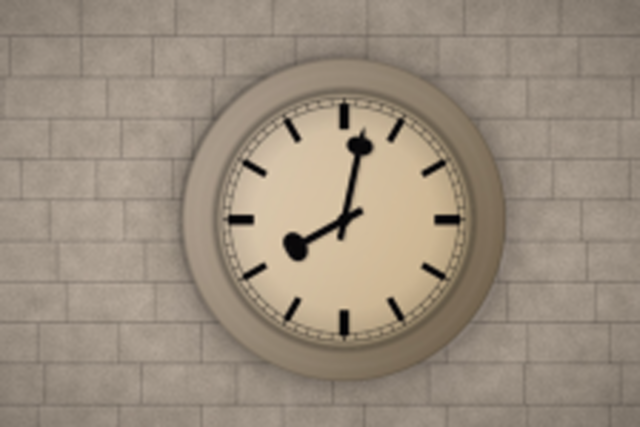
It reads {"hour": 8, "minute": 2}
